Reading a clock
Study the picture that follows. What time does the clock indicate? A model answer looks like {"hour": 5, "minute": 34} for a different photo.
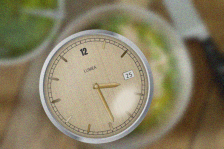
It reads {"hour": 3, "minute": 29}
